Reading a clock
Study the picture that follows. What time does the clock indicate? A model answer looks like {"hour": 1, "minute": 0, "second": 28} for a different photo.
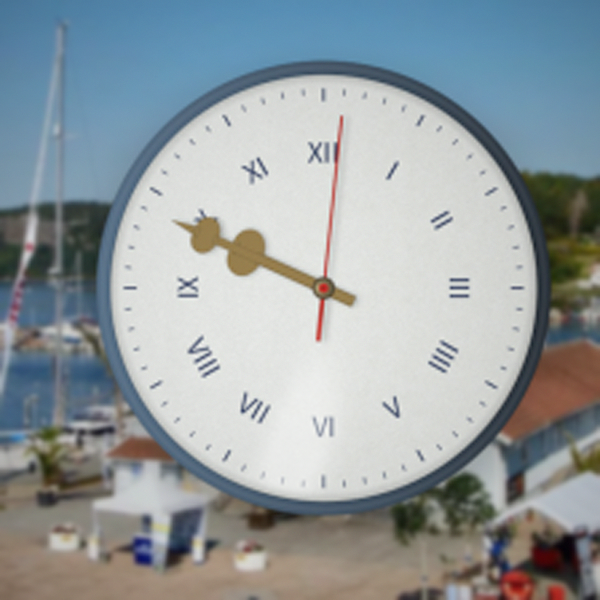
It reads {"hour": 9, "minute": 49, "second": 1}
